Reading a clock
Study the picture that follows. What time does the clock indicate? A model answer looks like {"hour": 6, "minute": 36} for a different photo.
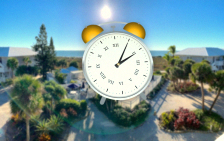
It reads {"hour": 2, "minute": 5}
